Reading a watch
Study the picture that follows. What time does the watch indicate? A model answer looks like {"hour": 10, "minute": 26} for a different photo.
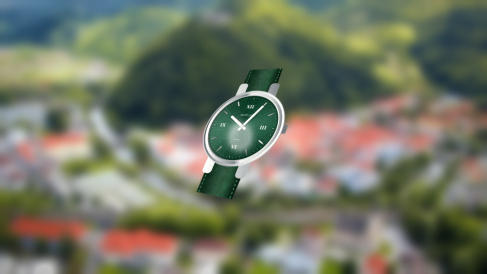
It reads {"hour": 10, "minute": 5}
